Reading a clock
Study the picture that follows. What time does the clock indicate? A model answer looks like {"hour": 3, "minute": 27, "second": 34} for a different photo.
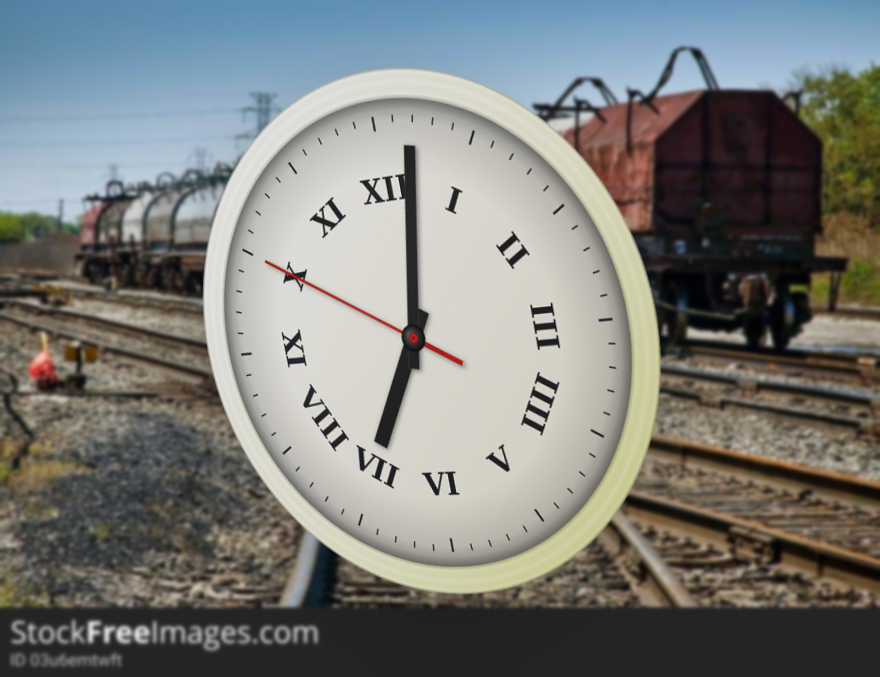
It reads {"hour": 7, "minute": 1, "second": 50}
